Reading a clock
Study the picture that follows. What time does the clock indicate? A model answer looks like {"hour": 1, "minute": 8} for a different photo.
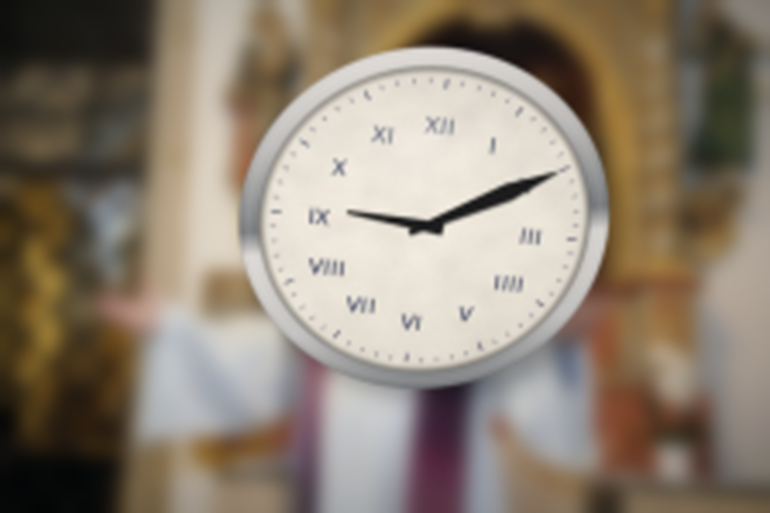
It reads {"hour": 9, "minute": 10}
